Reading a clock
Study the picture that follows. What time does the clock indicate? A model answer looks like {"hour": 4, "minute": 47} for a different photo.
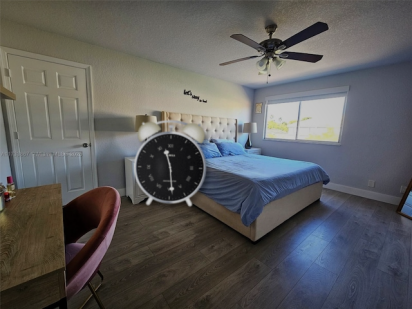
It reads {"hour": 11, "minute": 29}
